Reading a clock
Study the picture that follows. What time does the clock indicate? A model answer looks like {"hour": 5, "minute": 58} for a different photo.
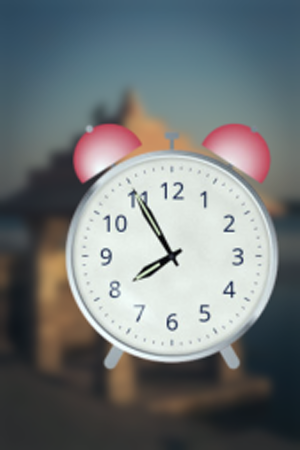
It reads {"hour": 7, "minute": 55}
